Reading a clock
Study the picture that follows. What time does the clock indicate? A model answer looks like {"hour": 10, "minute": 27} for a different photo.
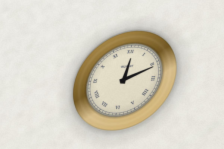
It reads {"hour": 12, "minute": 11}
